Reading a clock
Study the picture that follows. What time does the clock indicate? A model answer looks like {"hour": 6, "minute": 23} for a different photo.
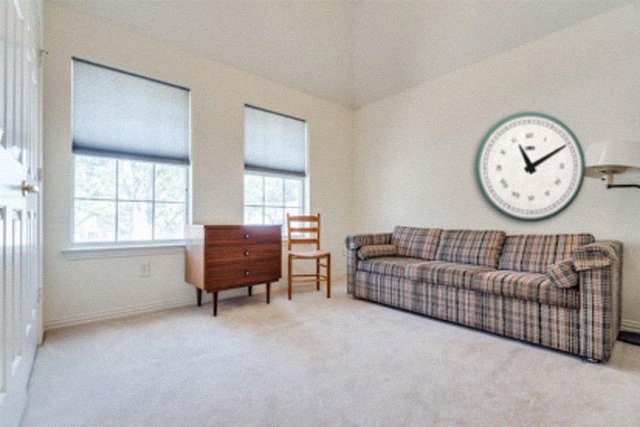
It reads {"hour": 11, "minute": 10}
